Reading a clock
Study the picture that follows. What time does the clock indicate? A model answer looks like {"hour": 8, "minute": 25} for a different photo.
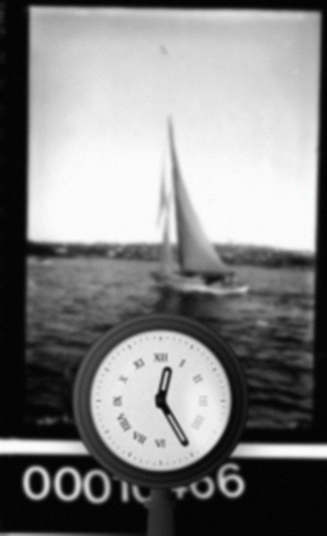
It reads {"hour": 12, "minute": 25}
